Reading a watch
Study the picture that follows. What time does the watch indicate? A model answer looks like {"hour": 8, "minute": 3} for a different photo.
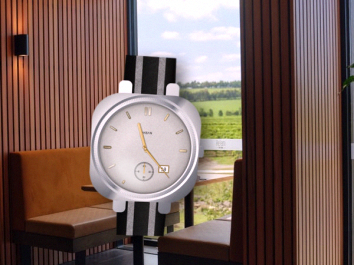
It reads {"hour": 11, "minute": 23}
